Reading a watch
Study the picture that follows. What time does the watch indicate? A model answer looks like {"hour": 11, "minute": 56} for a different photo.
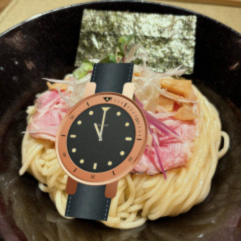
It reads {"hour": 11, "minute": 0}
